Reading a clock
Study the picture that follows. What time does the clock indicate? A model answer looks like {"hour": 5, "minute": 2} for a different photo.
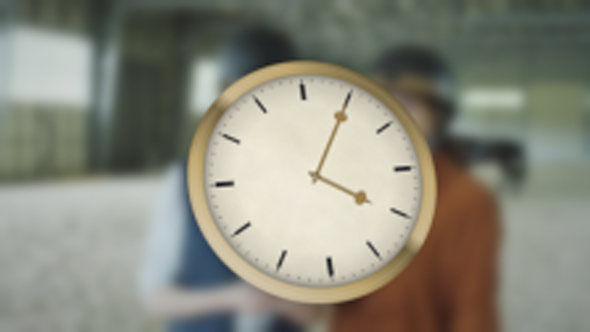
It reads {"hour": 4, "minute": 5}
